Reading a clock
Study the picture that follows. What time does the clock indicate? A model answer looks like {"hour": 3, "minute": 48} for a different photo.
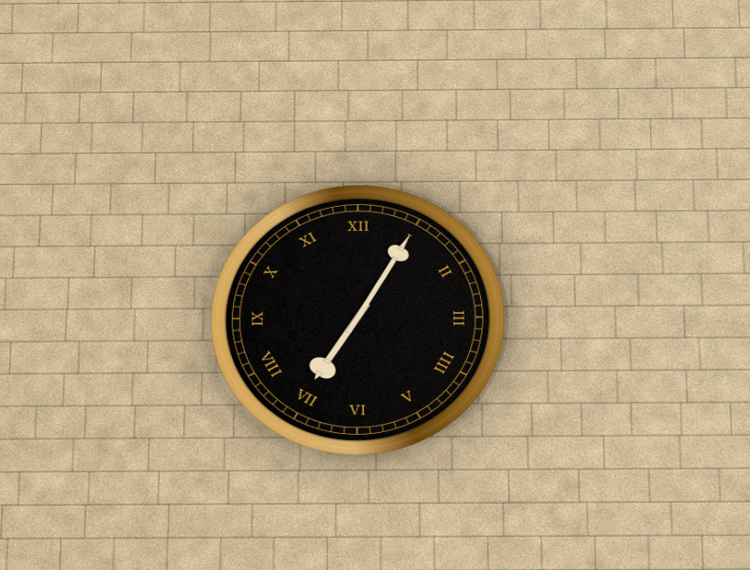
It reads {"hour": 7, "minute": 5}
